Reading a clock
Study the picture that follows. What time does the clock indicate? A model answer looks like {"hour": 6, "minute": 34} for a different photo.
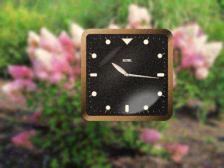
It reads {"hour": 10, "minute": 16}
